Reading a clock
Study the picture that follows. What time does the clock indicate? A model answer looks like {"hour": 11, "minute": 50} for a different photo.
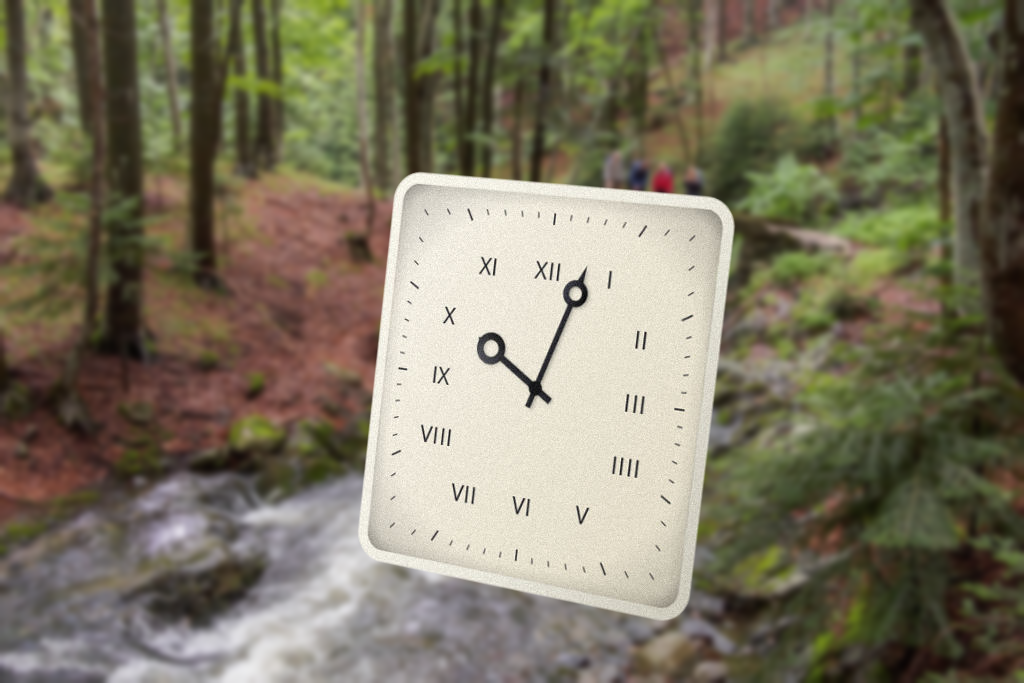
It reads {"hour": 10, "minute": 3}
